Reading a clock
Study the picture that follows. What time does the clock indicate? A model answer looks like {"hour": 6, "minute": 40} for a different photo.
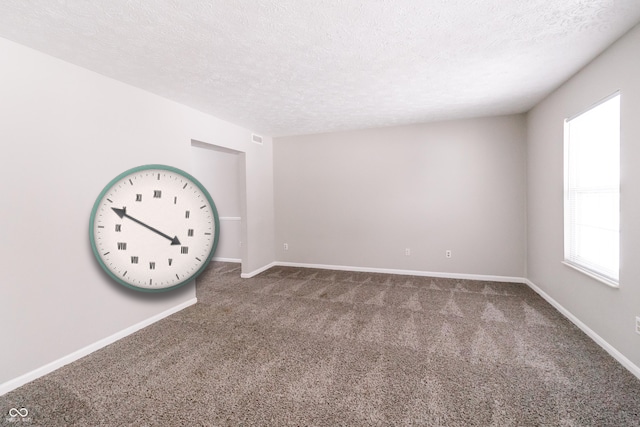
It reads {"hour": 3, "minute": 49}
